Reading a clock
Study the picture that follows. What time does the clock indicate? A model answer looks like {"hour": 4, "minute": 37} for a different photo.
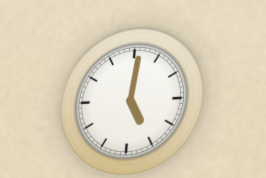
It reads {"hour": 5, "minute": 1}
